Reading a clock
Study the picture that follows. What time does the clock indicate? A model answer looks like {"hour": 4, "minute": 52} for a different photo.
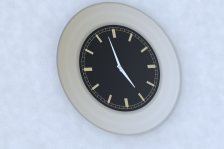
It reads {"hour": 4, "minute": 58}
